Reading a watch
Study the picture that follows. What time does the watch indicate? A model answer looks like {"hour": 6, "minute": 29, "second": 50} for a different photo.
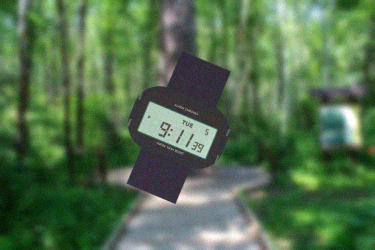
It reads {"hour": 9, "minute": 11, "second": 39}
